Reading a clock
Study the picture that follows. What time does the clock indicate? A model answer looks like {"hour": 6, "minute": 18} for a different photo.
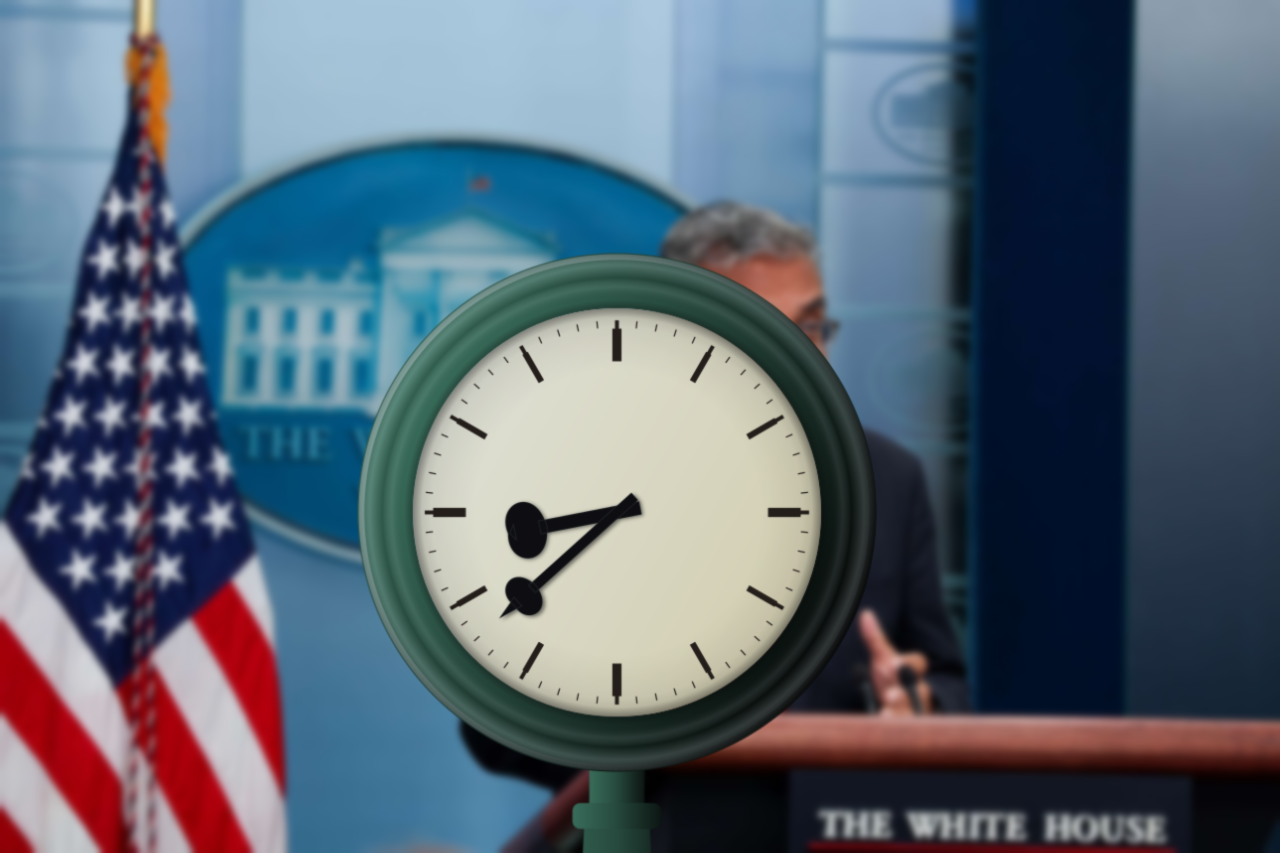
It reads {"hour": 8, "minute": 38}
